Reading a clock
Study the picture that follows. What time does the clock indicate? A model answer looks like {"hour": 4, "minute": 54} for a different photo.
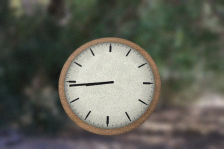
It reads {"hour": 8, "minute": 44}
